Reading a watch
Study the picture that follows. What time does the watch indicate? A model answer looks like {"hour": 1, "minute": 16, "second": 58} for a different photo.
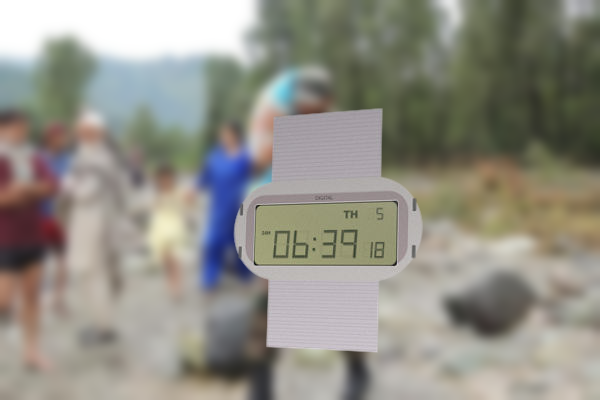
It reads {"hour": 6, "minute": 39, "second": 18}
